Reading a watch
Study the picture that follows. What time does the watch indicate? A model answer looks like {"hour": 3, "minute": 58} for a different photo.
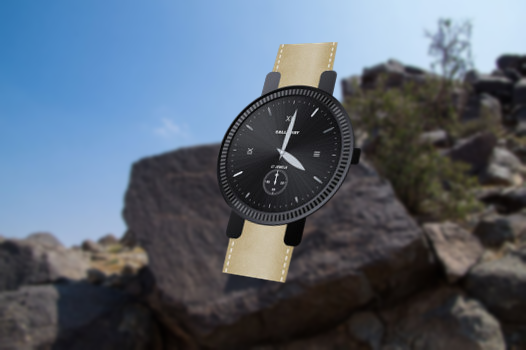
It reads {"hour": 4, "minute": 1}
